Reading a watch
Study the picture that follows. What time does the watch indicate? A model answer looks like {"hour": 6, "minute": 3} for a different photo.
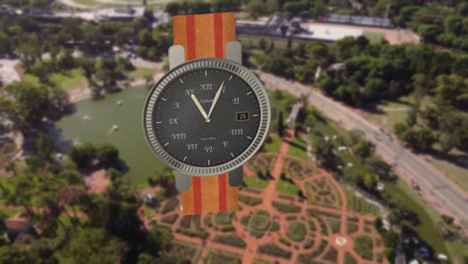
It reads {"hour": 11, "minute": 4}
